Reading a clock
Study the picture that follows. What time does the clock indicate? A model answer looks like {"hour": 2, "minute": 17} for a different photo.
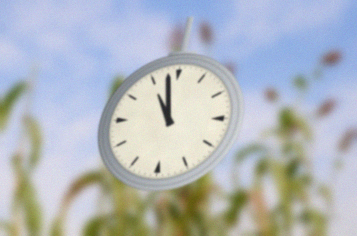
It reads {"hour": 10, "minute": 58}
